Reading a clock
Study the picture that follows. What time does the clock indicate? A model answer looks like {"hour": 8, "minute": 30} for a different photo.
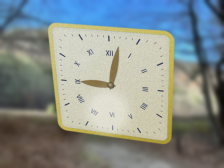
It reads {"hour": 9, "minute": 2}
